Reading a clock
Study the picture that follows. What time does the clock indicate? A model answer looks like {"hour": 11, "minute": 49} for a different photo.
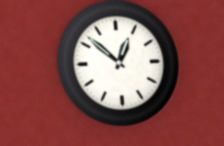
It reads {"hour": 12, "minute": 52}
